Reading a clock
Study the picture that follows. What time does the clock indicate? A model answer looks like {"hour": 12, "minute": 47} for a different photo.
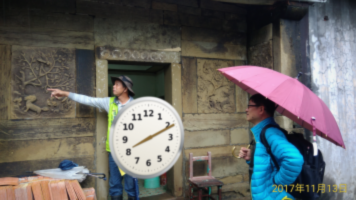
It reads {"hour": 8, "minute": 11}
